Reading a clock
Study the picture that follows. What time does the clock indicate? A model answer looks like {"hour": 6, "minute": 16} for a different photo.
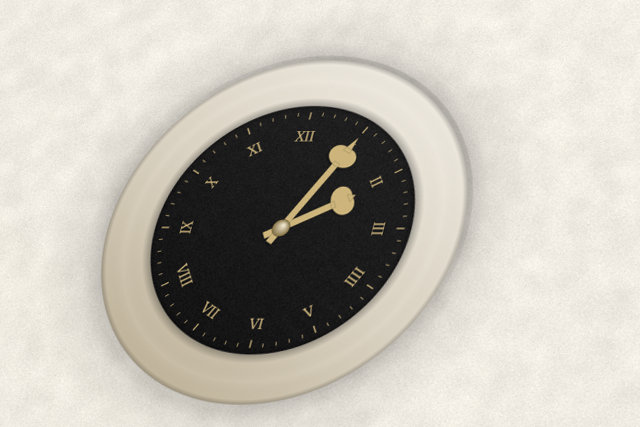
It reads {"hour": 2, "minute": 5}
